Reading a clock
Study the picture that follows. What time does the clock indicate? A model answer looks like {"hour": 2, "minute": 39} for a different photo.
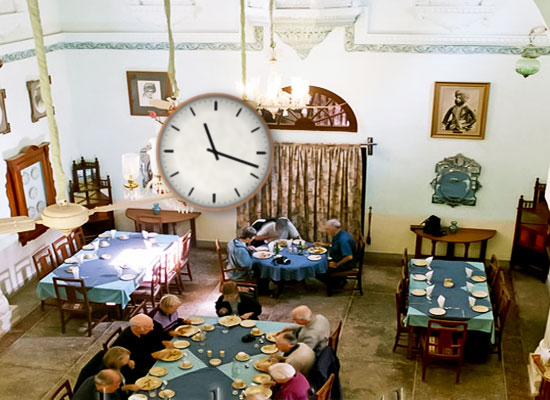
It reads {"hour": 11, "minute": 18}
